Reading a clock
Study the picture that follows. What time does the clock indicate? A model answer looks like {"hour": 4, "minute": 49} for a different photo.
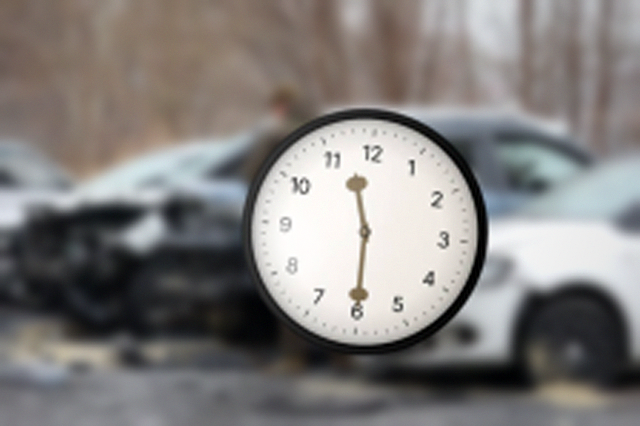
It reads {"hour": 11, "minute": 30}
